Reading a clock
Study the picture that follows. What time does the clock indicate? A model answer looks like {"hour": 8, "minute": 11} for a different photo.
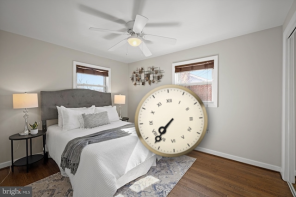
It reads {"hour": 7, "minute": 37}
